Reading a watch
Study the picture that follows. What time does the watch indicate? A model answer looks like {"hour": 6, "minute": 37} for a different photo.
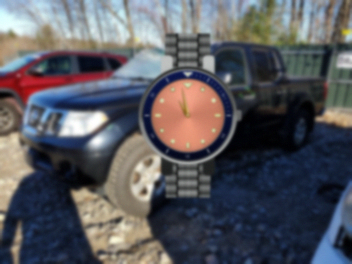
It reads {"hour": 10, "minute": 58}
